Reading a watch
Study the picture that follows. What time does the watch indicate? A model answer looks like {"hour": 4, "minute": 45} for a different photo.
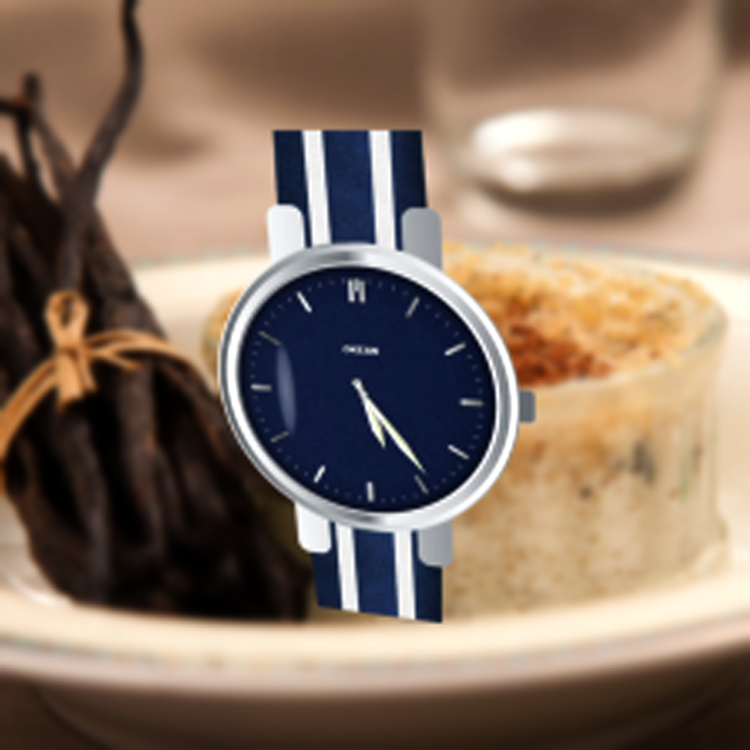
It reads {"hour": 5, "minute": 24}
